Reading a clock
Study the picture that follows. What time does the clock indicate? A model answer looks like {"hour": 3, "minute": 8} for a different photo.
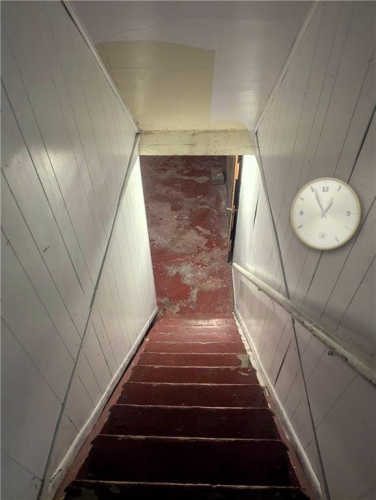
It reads {"hour": 12, "minute": 56}
